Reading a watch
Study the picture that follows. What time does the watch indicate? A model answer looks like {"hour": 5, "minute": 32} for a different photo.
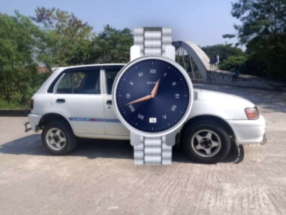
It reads {"hour": 12, "minute": 42}
